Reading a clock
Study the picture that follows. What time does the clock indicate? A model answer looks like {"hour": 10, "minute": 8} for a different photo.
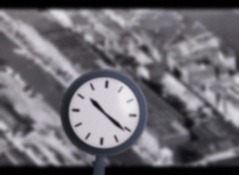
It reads {"hour": 10, "minute": 21}
